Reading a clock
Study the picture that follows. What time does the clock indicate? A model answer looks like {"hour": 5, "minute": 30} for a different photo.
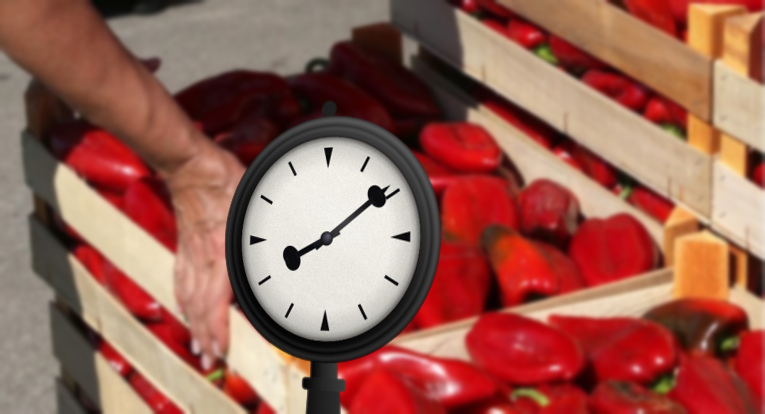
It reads {"hour": 8, "minute": 9}
